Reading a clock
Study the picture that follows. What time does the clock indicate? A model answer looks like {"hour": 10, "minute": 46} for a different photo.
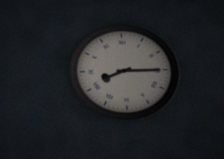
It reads {"hour": 8, "minute": 15}
